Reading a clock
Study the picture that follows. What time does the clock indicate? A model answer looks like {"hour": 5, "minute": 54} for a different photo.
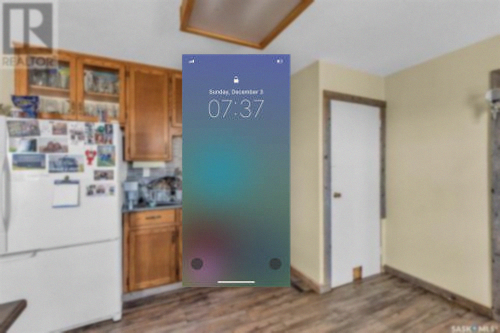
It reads {"hour": 7, "minute": 37}
